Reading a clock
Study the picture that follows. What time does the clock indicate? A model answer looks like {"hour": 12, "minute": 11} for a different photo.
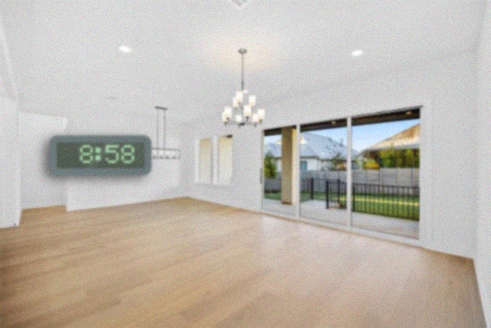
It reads {"hour": 8, "minute": 58}
